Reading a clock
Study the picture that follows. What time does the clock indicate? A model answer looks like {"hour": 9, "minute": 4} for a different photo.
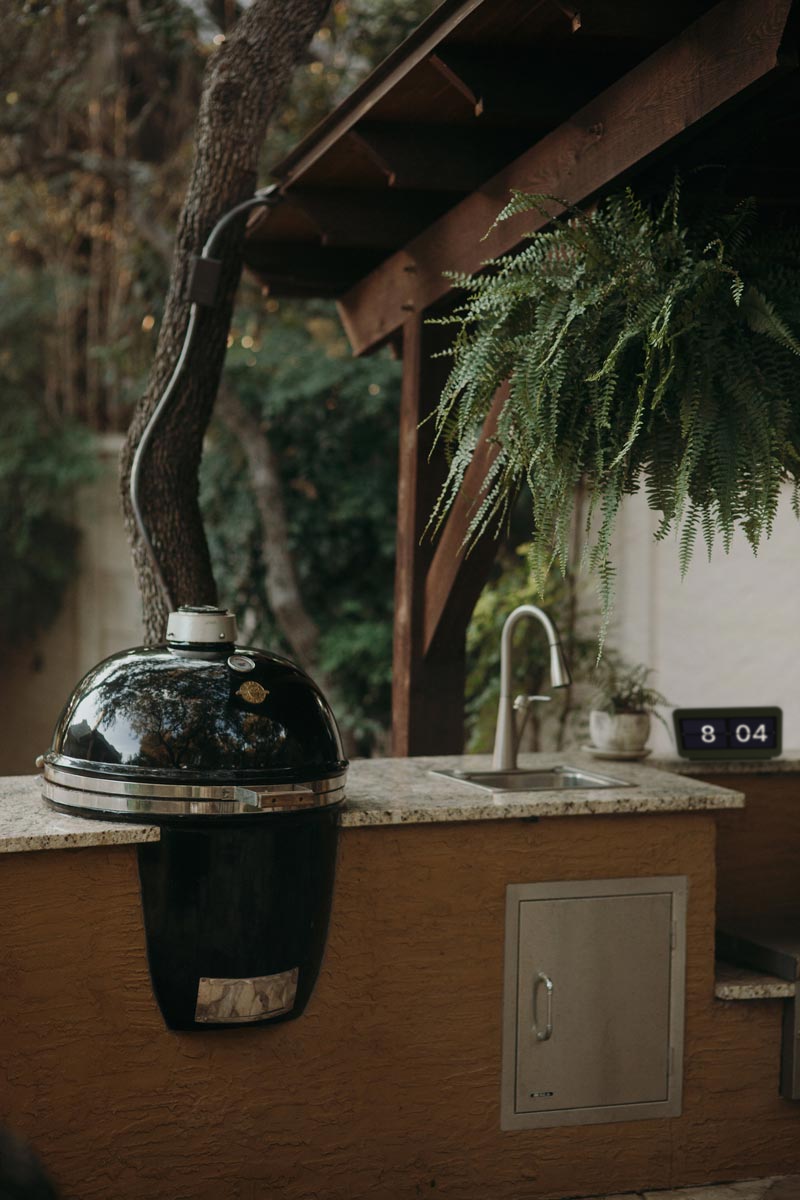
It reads {"hour": 8, "minute": 4}
